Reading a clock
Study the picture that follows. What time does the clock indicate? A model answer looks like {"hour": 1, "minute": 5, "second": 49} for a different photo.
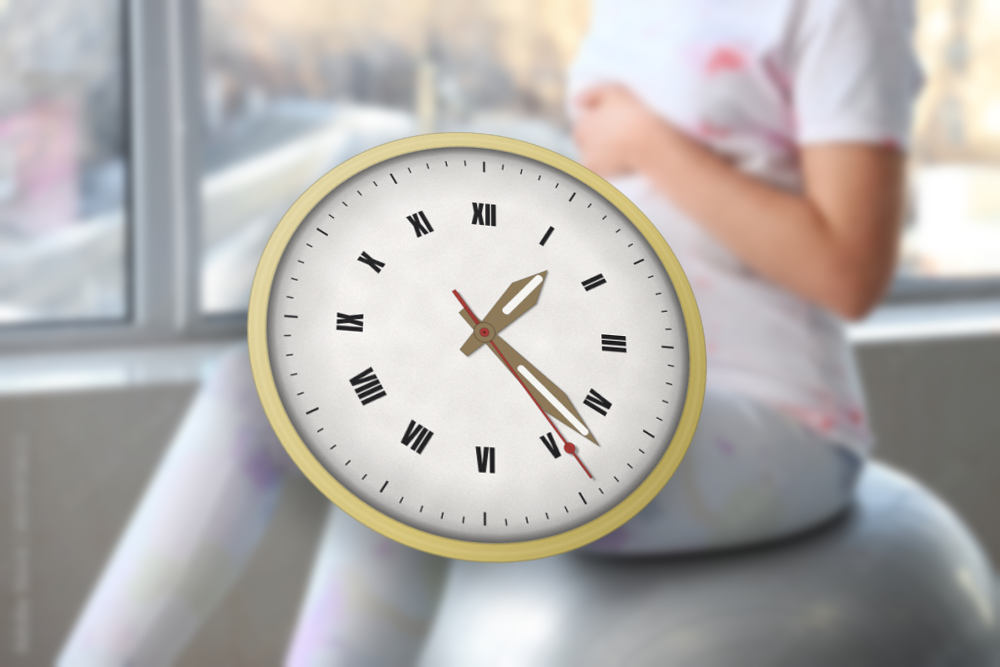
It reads {"hour": 1, "minute": 22, "second": 24}
